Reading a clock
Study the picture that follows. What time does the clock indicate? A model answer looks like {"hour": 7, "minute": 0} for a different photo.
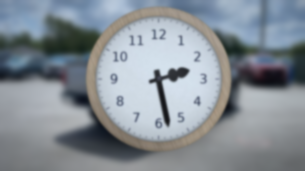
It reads {"hour": 2, "minute": 28}
